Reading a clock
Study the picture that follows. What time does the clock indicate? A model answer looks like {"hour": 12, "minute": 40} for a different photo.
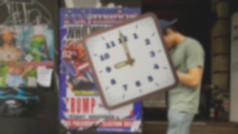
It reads {"hour": 9, "minute": 0}
